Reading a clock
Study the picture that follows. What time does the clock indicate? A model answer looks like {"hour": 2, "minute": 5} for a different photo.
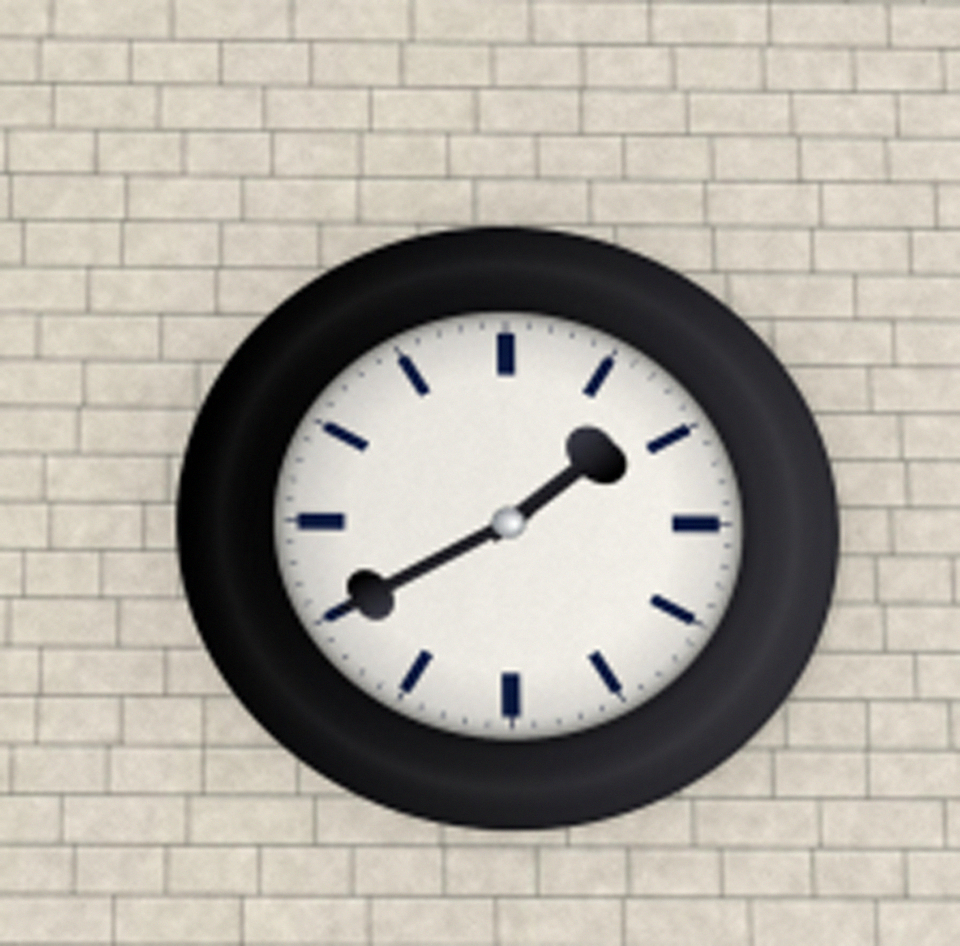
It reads {"hour": 1, "minute": 40}
